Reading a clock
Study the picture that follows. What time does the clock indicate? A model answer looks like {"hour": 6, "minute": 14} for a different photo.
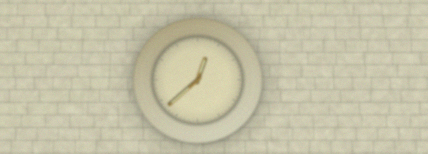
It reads {"hour": 12, "minute": 38}
